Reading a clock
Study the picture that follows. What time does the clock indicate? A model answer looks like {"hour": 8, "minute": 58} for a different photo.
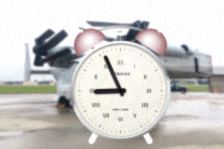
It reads {"hour": 8, "minute": 56}
